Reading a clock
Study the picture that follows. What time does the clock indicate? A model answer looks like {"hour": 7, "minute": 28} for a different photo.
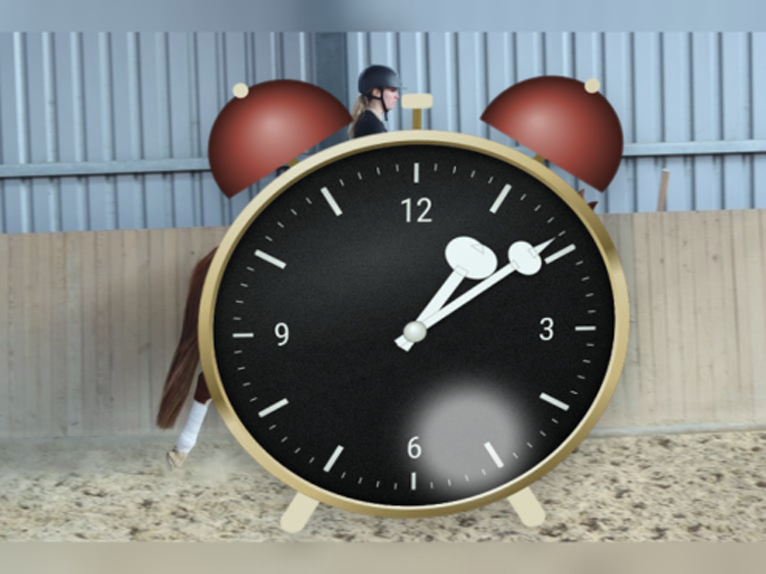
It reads {"hour": 1, "minute": 9}
